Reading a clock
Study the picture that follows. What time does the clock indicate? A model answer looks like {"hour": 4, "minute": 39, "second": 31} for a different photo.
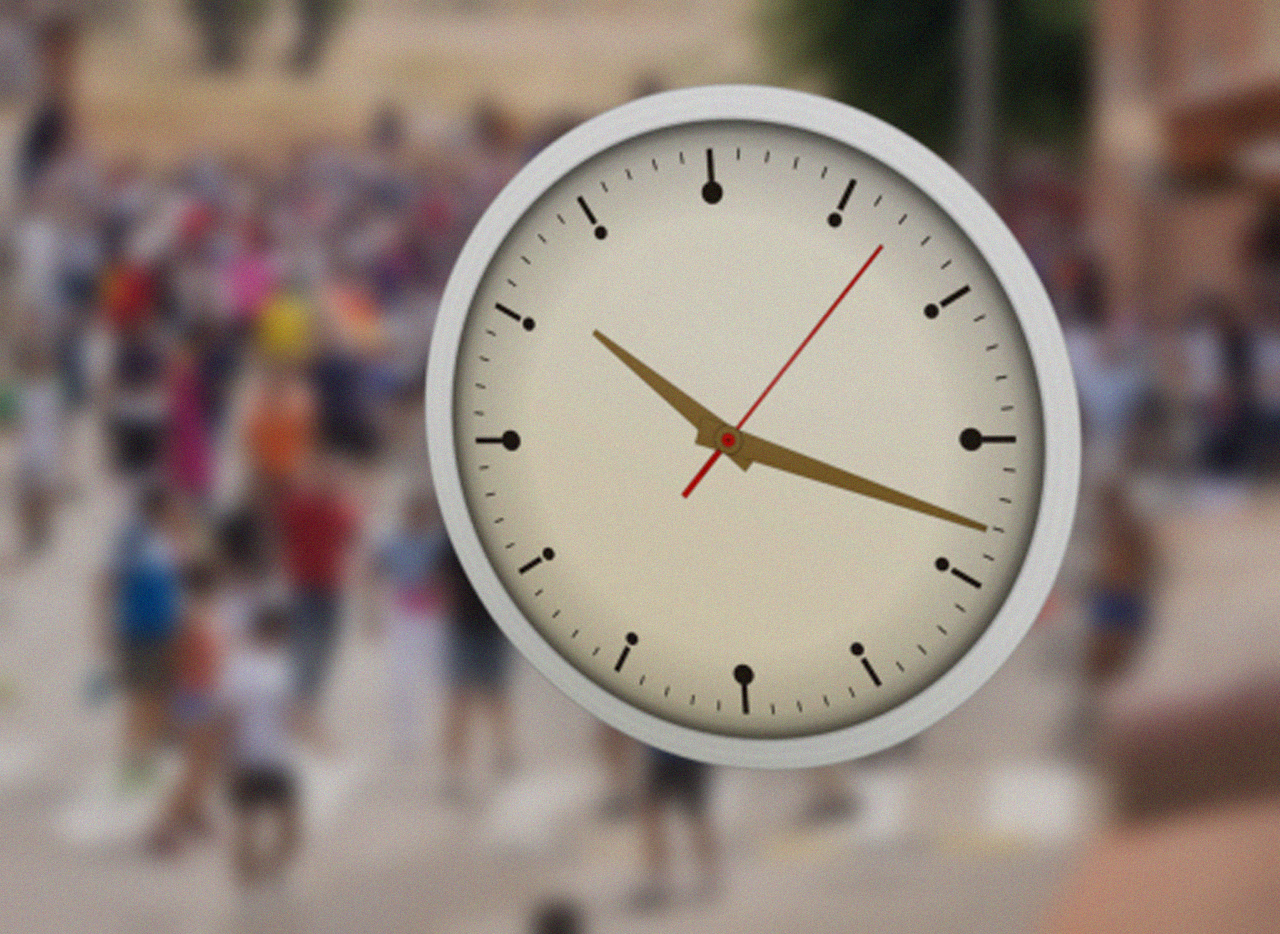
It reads {"hour": 10, "minute": 18, "second": 7}
